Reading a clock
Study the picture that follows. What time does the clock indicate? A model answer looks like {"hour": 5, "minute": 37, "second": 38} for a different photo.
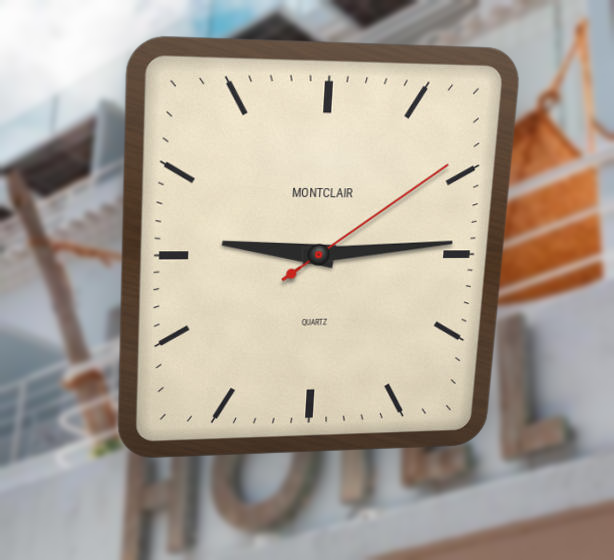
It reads {"hour": 9, "minute": 14, "second": 9}
